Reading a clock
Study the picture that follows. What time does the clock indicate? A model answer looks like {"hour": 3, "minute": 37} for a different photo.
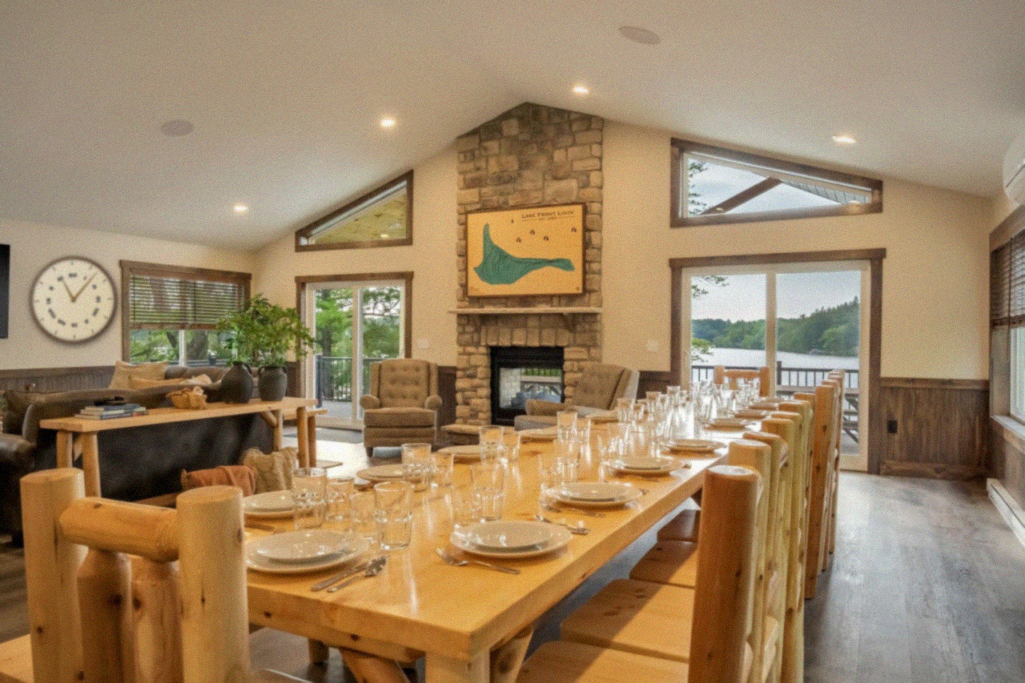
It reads {"hour": 11, "minute": 7}
